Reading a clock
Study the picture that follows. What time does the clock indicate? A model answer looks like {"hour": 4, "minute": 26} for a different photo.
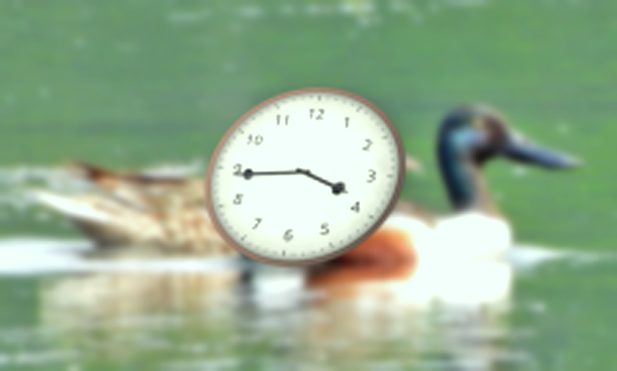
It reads {"hour": 3, "minute": 44}
